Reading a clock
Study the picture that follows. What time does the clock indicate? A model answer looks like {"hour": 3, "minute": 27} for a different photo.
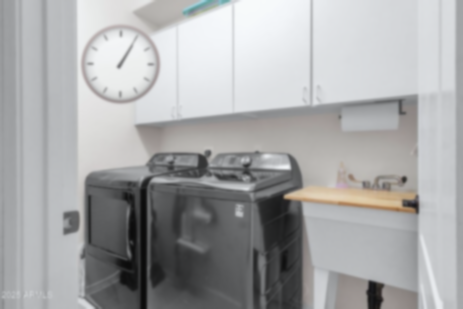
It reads {"hour": 1, "minute": 5}
